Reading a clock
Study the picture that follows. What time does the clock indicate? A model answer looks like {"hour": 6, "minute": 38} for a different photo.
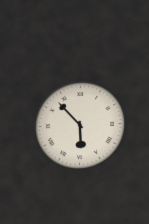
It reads {"hour": 5, "minute": 53}
